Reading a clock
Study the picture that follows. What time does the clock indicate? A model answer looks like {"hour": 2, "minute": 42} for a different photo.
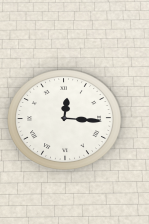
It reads {"hour": 12, "minute": 16}
